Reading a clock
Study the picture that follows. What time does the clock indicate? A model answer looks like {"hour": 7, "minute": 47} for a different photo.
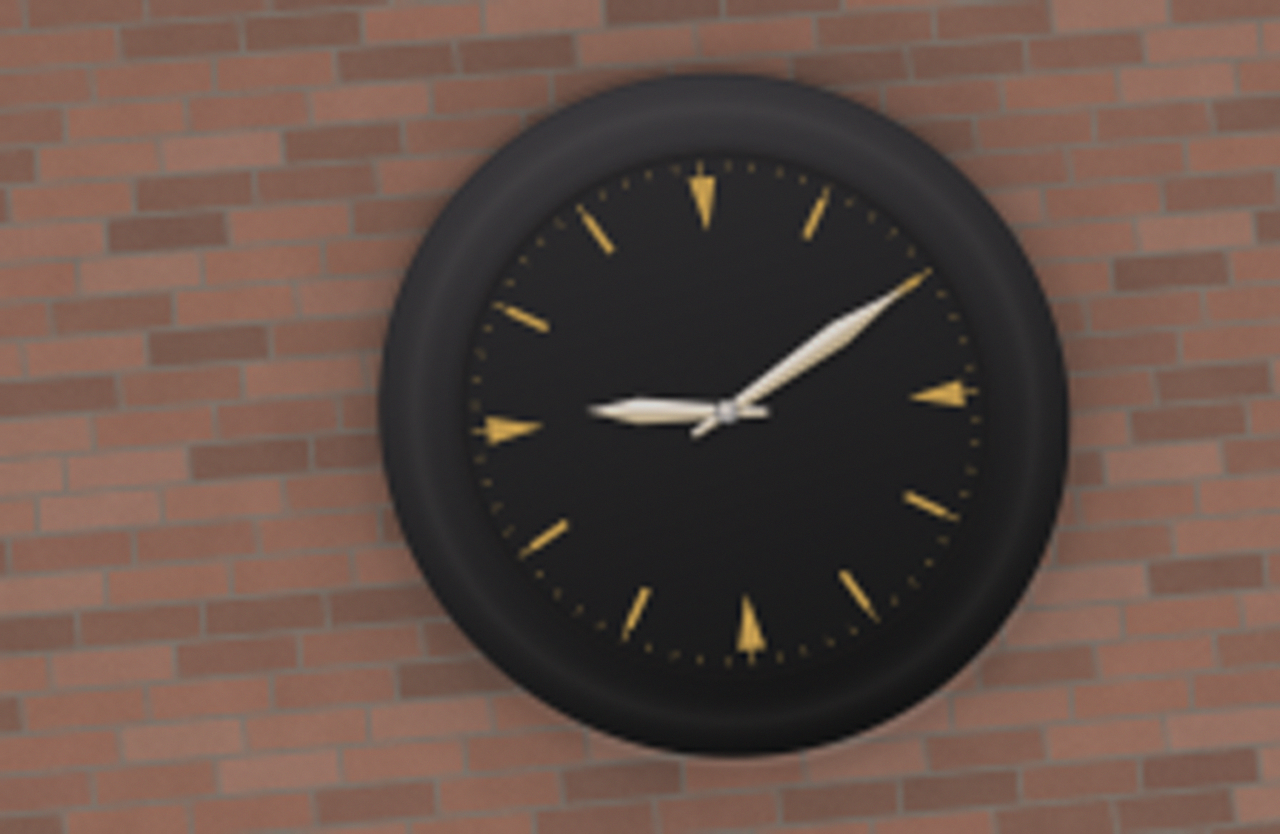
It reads {"hour": 9, "minute": 10}
